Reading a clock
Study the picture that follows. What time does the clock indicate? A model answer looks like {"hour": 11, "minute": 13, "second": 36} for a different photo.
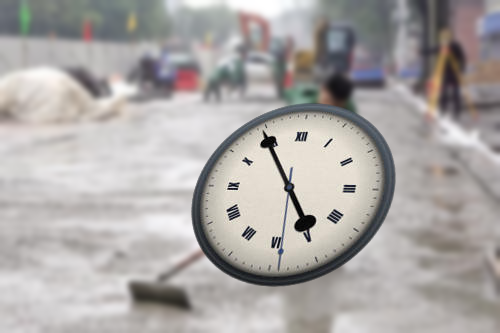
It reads {"hour": 4, "minute": 54, "second": 29}
